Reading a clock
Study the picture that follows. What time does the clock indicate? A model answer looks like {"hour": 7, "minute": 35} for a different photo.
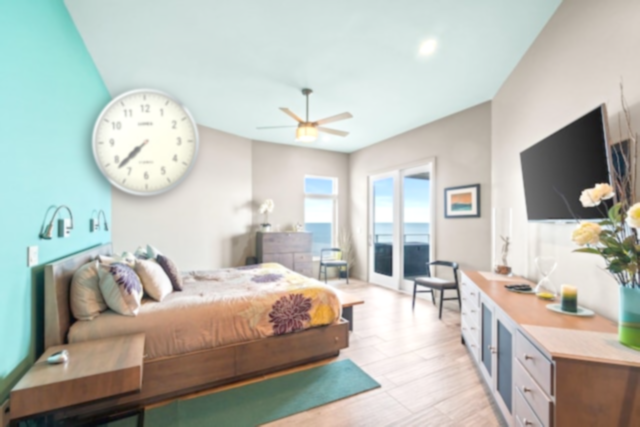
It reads {"hour": 7, "minute": 38}
